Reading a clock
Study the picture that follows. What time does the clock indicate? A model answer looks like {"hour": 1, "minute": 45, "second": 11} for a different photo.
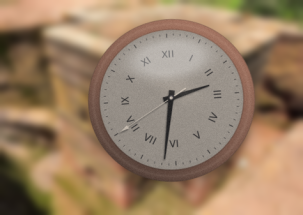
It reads {"hour": 2, "minute": 31, "second": 40}
